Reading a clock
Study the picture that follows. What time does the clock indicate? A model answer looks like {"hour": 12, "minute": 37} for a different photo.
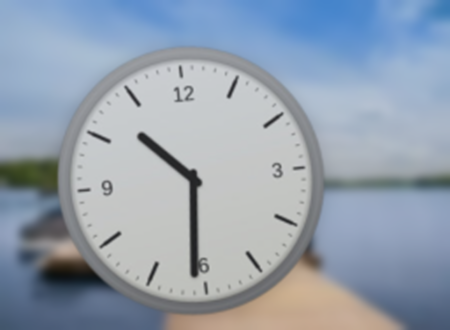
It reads {"hour": 10, "minute": 31}
